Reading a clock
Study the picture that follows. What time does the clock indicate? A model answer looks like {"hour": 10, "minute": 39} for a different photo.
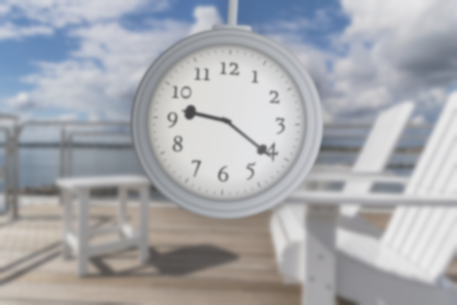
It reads {"hour": 9, "minute": 21}
